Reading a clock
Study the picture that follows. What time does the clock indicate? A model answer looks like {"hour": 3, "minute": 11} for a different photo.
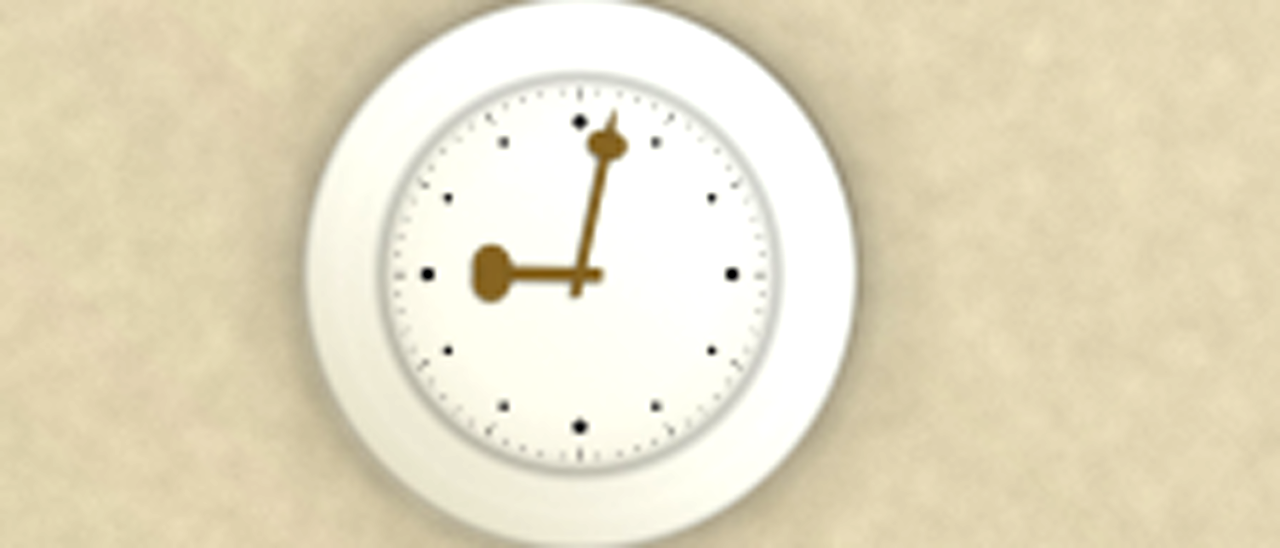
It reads {"hour": 9, "minute": 2}
